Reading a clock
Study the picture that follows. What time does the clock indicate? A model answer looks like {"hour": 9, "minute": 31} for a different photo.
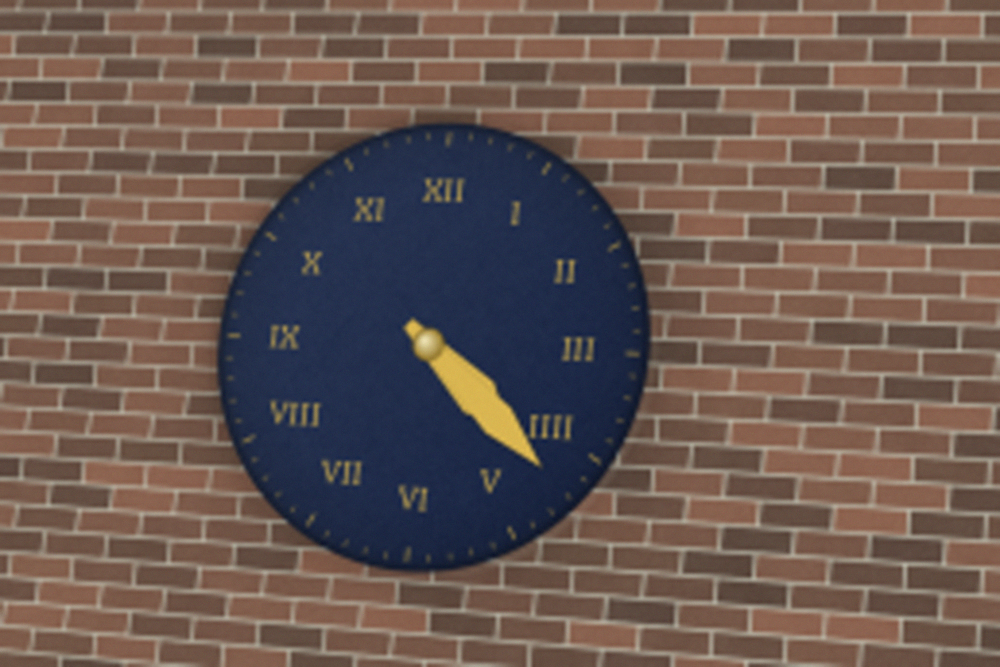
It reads {"hour": 4, "minute": 22}
